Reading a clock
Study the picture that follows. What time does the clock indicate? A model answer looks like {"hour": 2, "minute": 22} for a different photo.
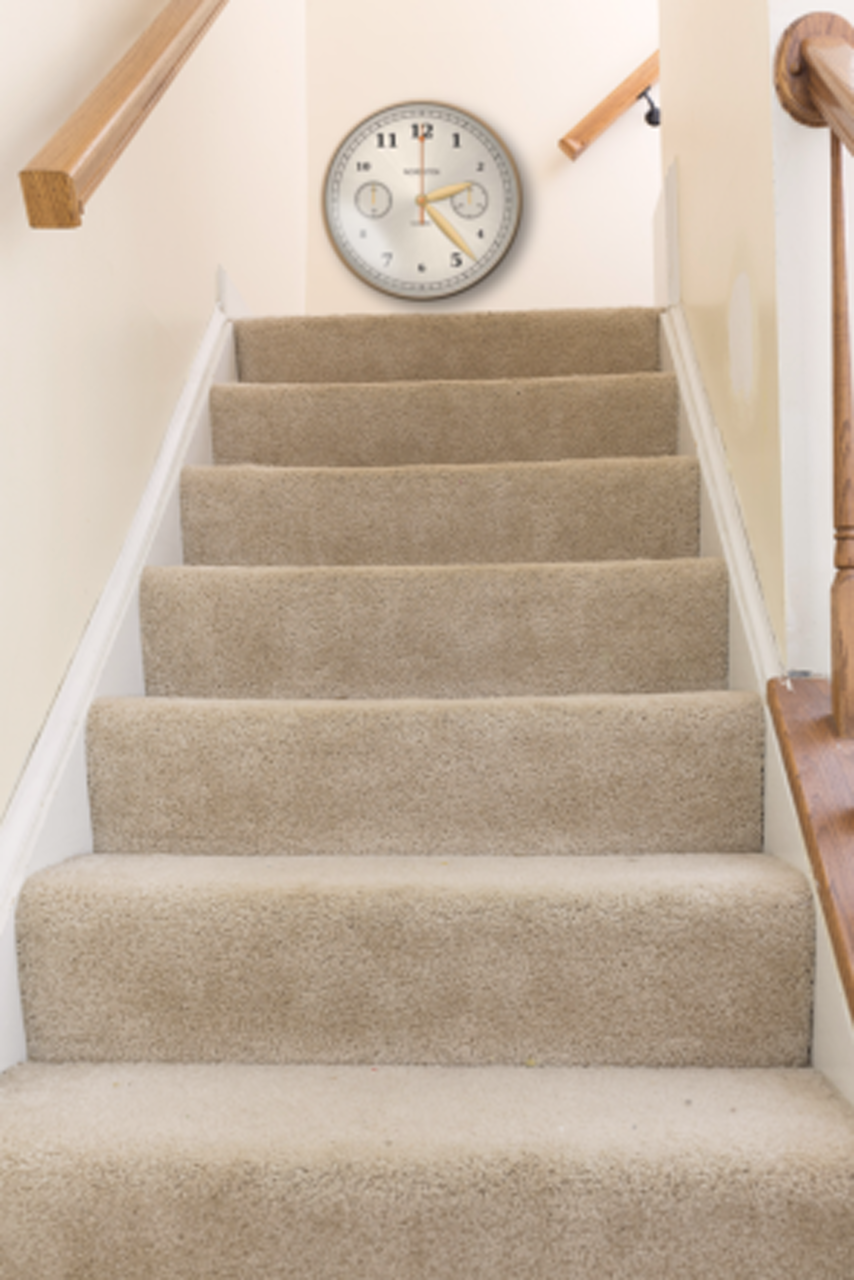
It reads {"hour": 2, "minute": 23}
